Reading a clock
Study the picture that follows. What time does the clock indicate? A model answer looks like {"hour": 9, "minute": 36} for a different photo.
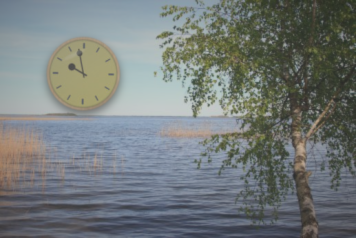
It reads {"hour": 9, "minute": 58}
